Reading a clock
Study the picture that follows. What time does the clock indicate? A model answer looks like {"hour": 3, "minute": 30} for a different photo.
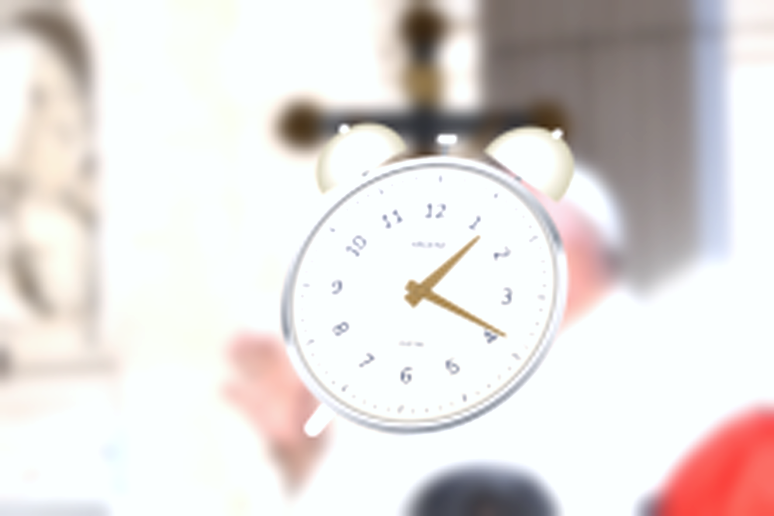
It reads {"hour": 1, "minute": 19}
